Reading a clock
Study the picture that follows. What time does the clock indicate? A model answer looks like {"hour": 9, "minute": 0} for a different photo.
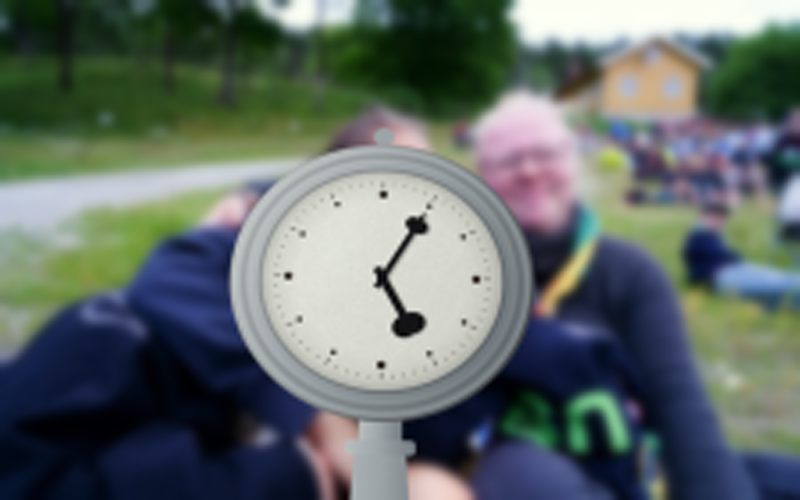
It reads {"hour": 5, "minute": 5}
